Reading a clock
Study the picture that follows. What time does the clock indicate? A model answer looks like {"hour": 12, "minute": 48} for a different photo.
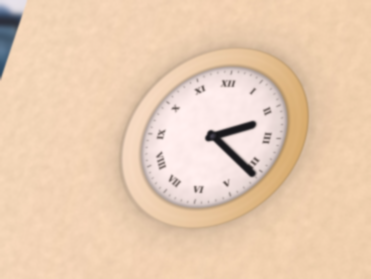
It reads {"hour": 2, "minute": 21}
